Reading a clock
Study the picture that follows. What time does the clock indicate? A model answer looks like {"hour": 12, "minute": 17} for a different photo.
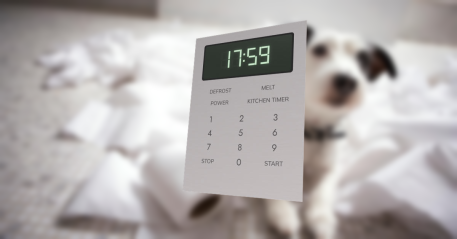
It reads {"hour": 17, "minute": 59}
